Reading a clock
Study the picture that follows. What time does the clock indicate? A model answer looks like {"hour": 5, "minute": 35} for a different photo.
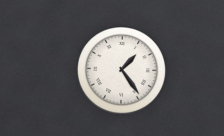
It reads {"hour": 1, "minute": 24}
